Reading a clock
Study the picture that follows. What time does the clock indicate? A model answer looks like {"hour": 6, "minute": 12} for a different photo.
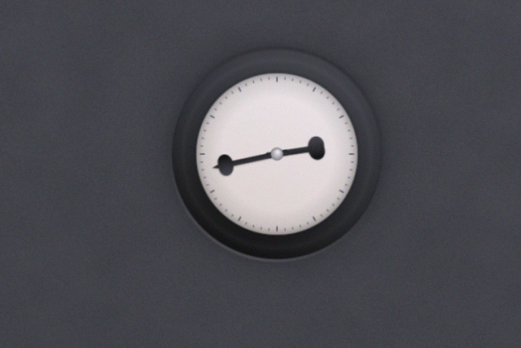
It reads {"hour": 2, "minute": 43}
